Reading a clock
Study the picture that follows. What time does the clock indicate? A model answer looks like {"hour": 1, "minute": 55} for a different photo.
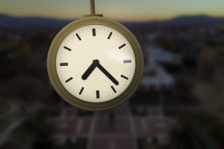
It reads {"hour": 7, "minute": 23}
